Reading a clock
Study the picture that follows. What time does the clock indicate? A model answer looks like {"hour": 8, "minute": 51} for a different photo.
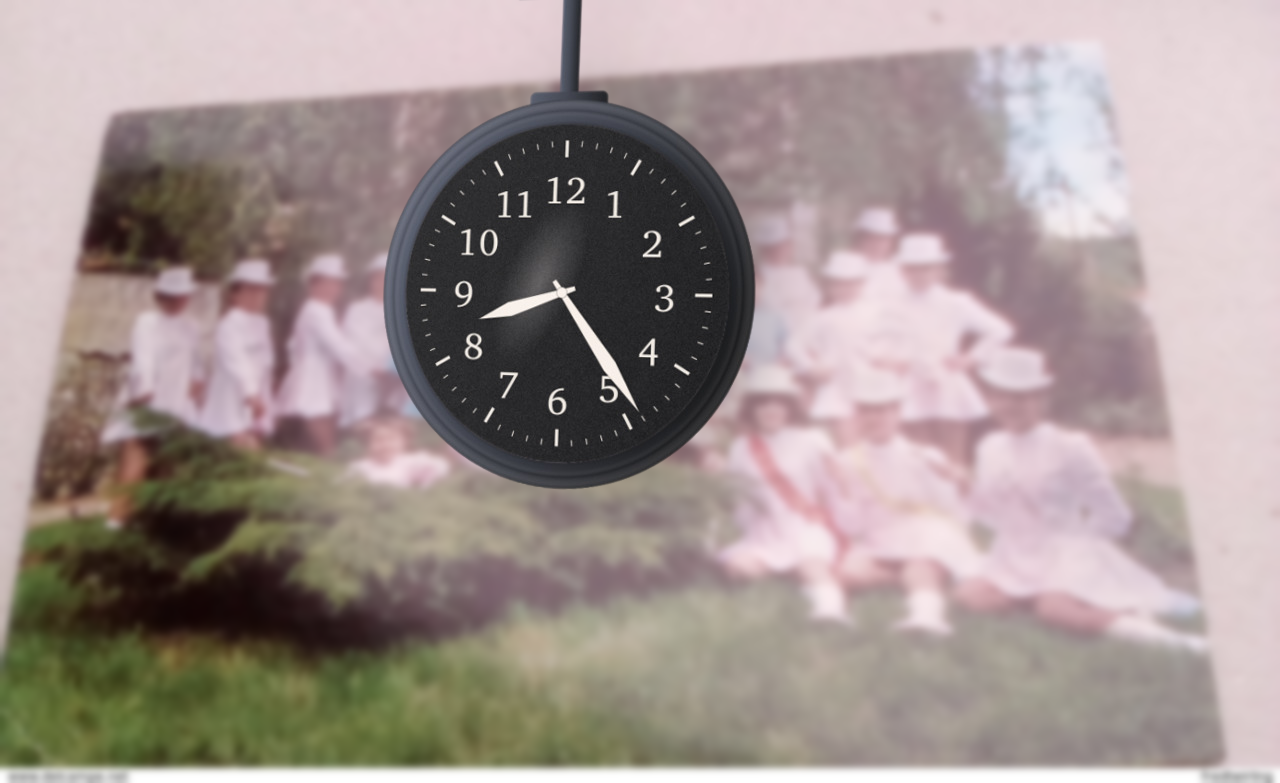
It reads {"hour": 8, "minute": 24}
